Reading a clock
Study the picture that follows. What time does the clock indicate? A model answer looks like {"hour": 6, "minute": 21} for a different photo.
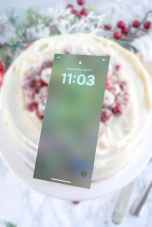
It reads {"hour": 11, "minute": 3}
